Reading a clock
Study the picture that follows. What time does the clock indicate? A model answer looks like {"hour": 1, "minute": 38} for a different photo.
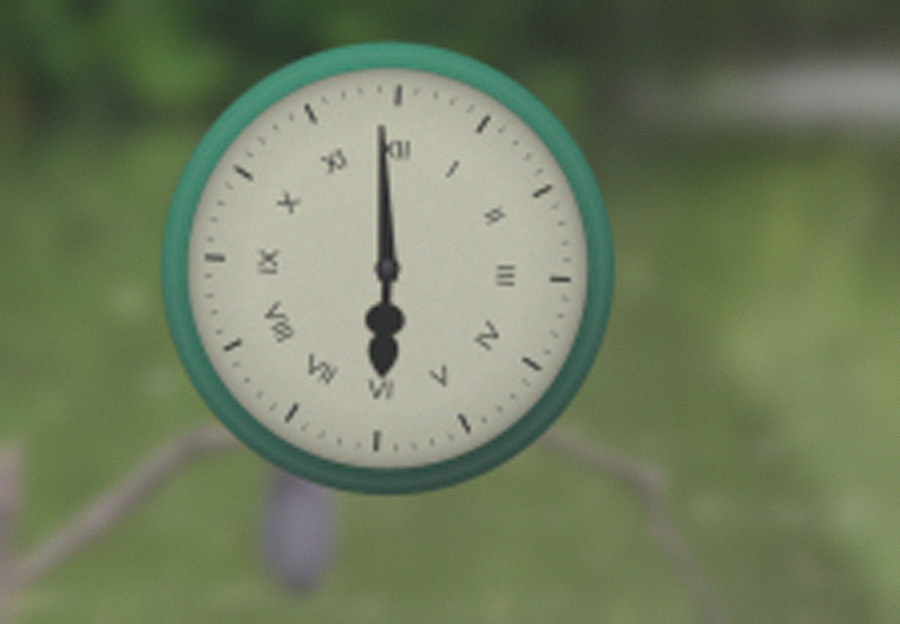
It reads {"hour": 5, "minute": 59}
